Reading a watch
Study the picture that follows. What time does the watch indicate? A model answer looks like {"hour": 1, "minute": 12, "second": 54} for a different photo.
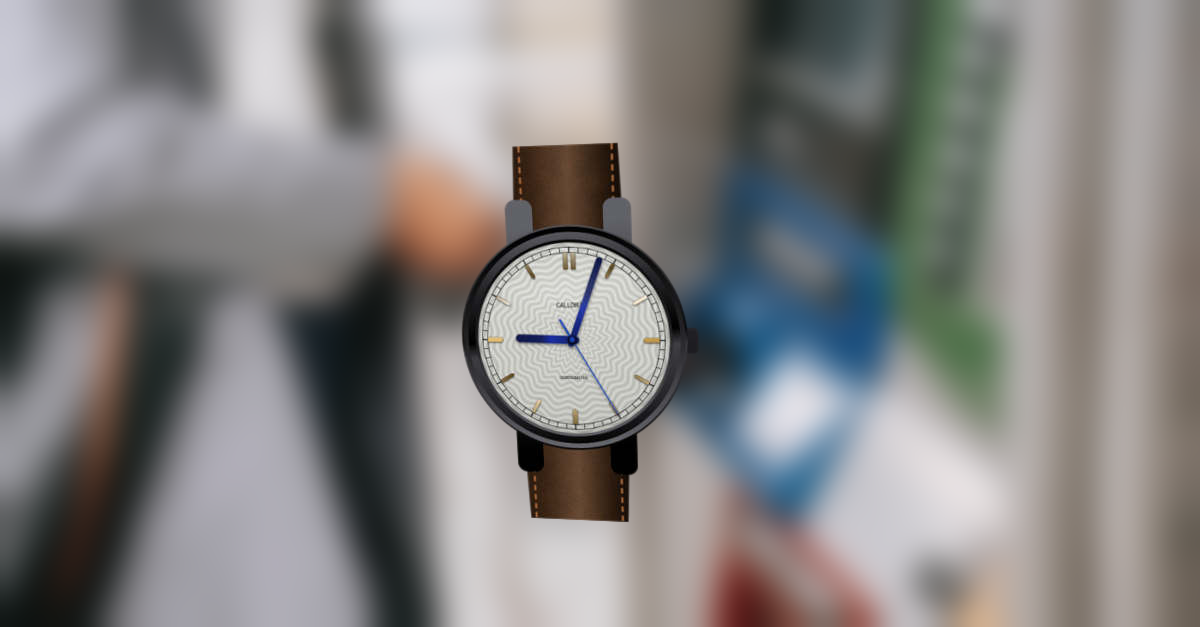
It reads {"hour": 9, "minute": 3, "second": 25}
